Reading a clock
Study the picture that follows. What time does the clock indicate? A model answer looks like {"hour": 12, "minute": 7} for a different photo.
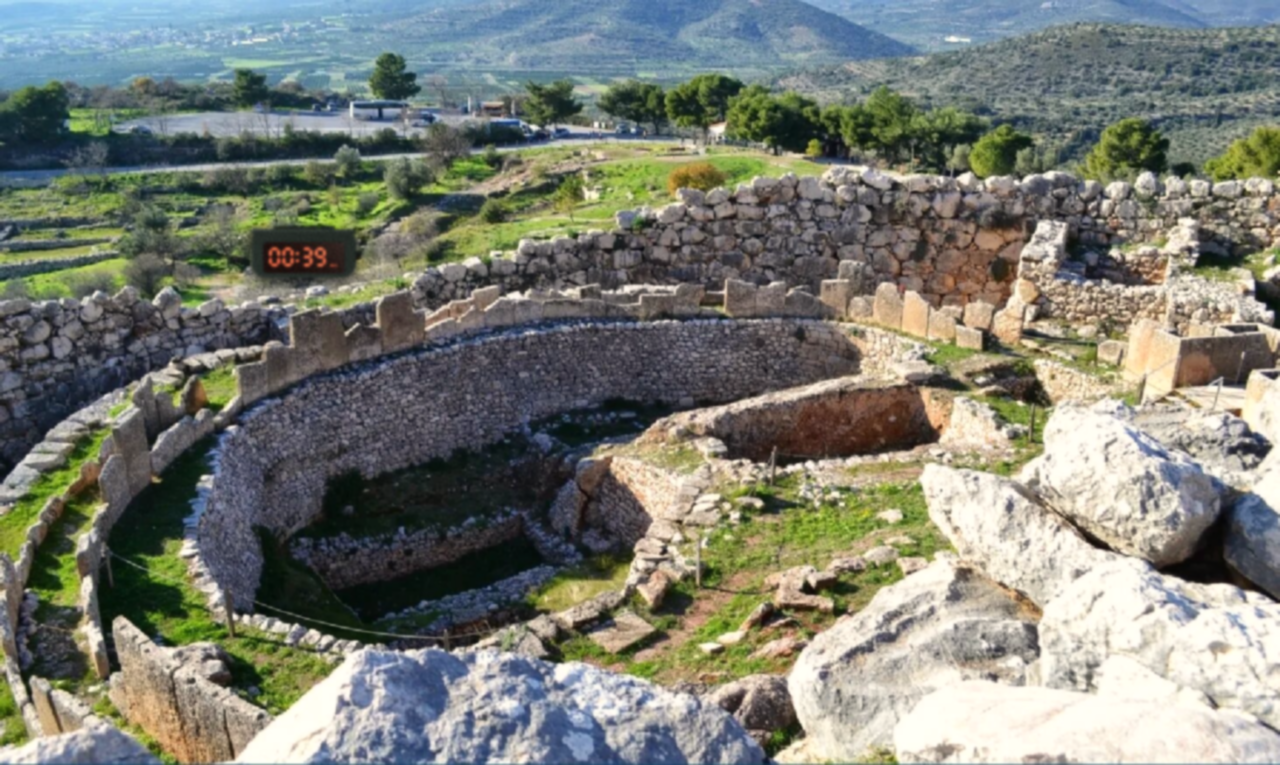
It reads {"hour": 0, "minute": 39}
